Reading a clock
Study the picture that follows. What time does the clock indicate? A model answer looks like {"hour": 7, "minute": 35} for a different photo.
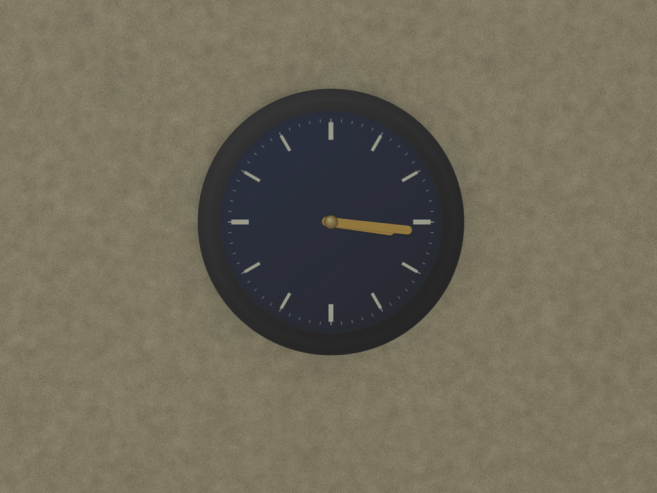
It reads {"hour": 3, "minute": 16}
